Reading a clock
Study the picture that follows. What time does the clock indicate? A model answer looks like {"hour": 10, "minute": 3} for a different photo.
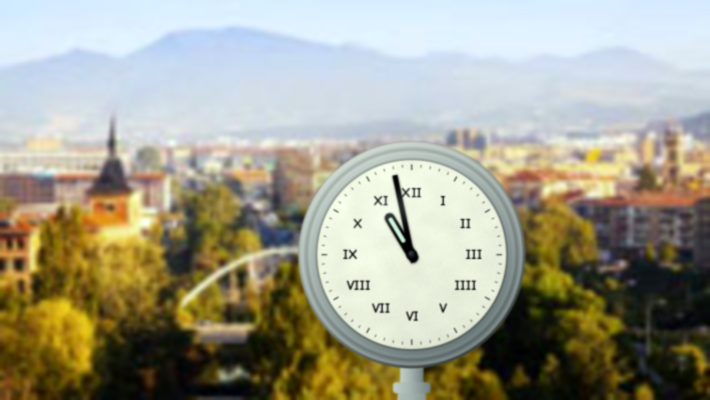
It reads {"hour": 10, "minute": 58}
